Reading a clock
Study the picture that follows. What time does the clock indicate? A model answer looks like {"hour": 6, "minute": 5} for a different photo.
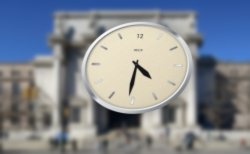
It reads {"hour": 4, "minute": 31}
